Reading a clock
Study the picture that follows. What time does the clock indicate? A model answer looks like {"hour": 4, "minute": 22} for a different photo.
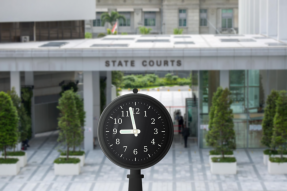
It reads {"hour": 8, "minute": 58}
